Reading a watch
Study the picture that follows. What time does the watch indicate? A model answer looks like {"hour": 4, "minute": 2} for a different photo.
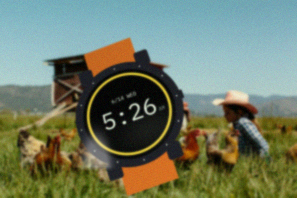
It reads {"hour": 5, "minute": 26}
